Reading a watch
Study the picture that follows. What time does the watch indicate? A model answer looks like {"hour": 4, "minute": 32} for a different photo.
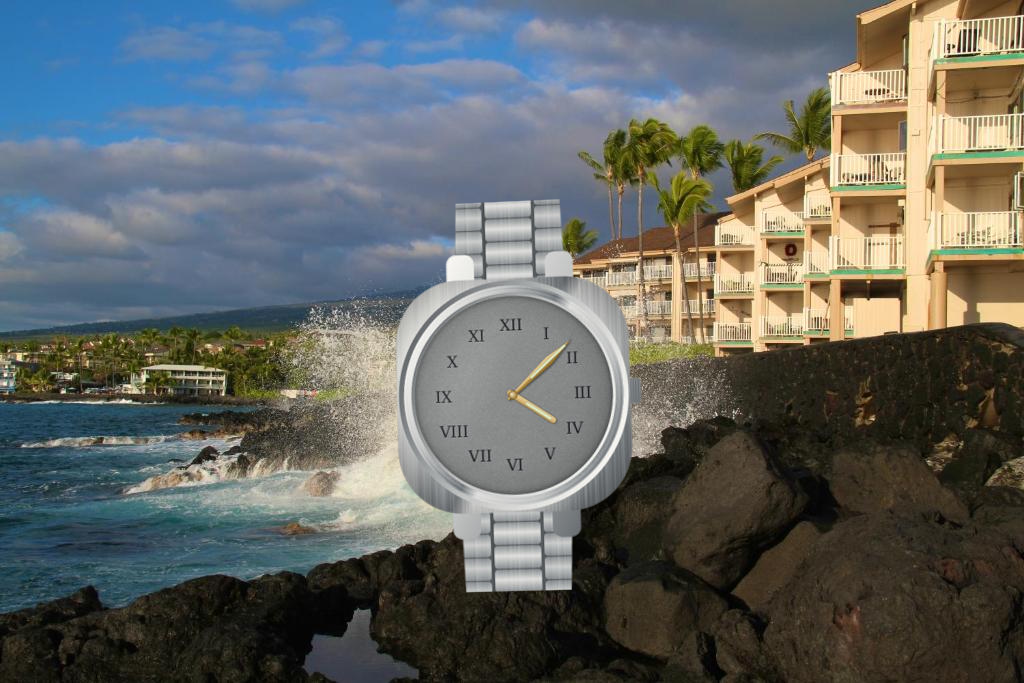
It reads {"hour": 4, "minute": 8}
